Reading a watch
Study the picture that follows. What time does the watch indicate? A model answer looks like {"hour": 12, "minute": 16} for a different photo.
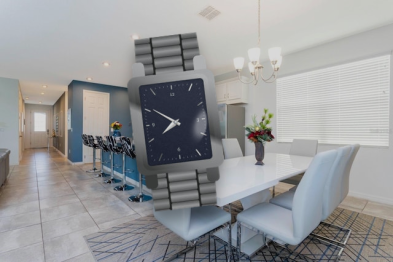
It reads {"hour": 7, "minute": 51}
